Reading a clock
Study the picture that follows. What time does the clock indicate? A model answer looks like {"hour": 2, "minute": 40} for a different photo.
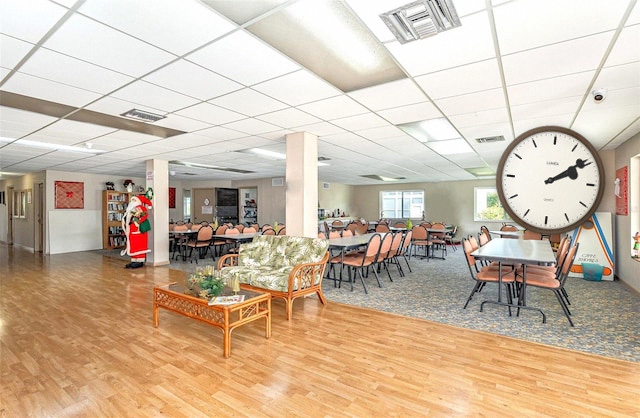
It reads {"hour": 2, "minute": 9}
